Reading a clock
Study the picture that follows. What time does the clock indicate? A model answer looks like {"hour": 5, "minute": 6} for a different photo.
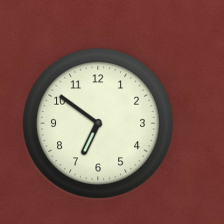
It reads {"hour": 6, "minute": 51}
